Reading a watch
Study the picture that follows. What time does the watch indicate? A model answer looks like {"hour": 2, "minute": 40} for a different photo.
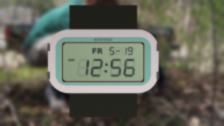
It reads {"hour": 12, "minute": 56}
